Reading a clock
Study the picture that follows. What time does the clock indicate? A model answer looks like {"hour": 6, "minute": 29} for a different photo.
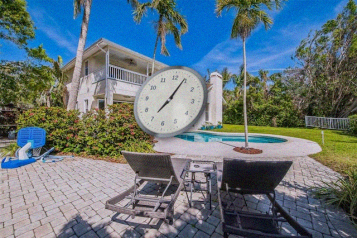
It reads {"hour": 7, "minute": 4}
